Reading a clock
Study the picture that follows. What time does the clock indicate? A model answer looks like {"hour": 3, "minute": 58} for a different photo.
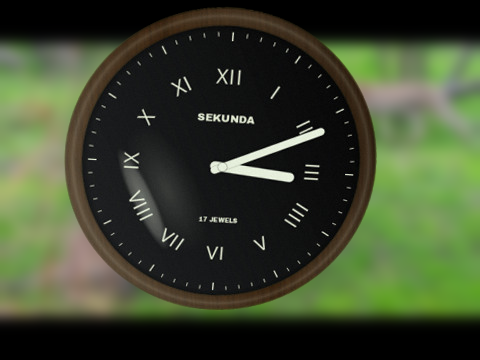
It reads {"hour": 3, "minute": 11}
